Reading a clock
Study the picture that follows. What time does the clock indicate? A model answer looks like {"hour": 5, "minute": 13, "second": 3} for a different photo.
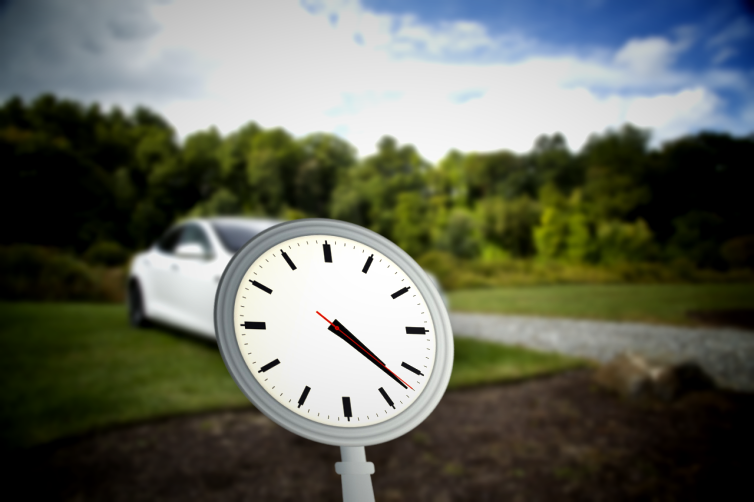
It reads {"hour": 4, "minute": 22, "second": 22}
